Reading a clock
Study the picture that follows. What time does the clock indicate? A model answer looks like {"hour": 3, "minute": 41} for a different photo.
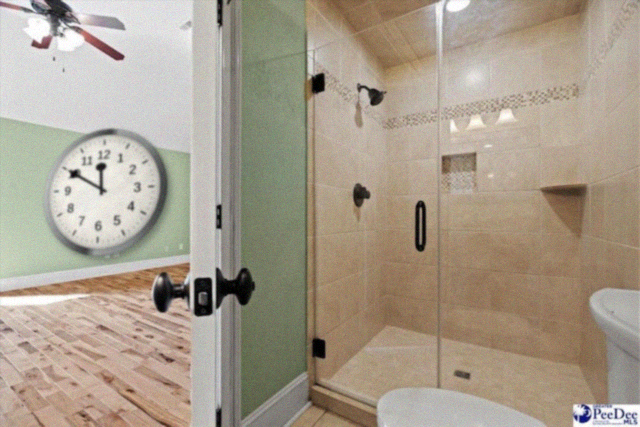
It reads {"hour": 11, "minute": 50}
